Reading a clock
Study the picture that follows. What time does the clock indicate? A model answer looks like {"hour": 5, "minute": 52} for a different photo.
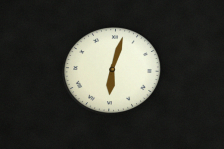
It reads {"hour": 6, "minute": 2}
